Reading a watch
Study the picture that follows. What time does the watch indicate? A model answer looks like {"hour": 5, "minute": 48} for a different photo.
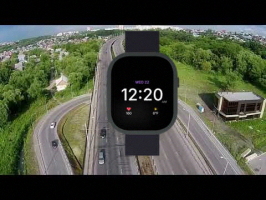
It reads {"hour": 12, "minute": 20}
